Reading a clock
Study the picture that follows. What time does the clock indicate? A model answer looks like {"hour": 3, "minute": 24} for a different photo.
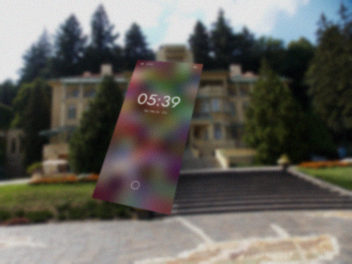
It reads {"hour": 5, "minute": 39}
